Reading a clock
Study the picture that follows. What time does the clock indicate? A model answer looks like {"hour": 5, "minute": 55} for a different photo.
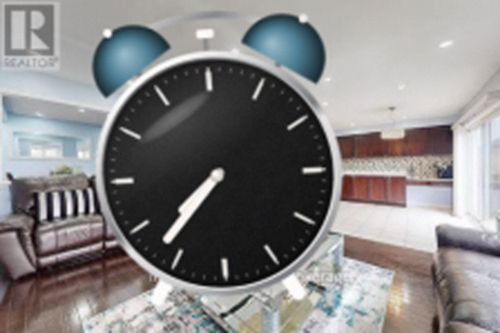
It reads {"hour": 7, "minute": 37}
